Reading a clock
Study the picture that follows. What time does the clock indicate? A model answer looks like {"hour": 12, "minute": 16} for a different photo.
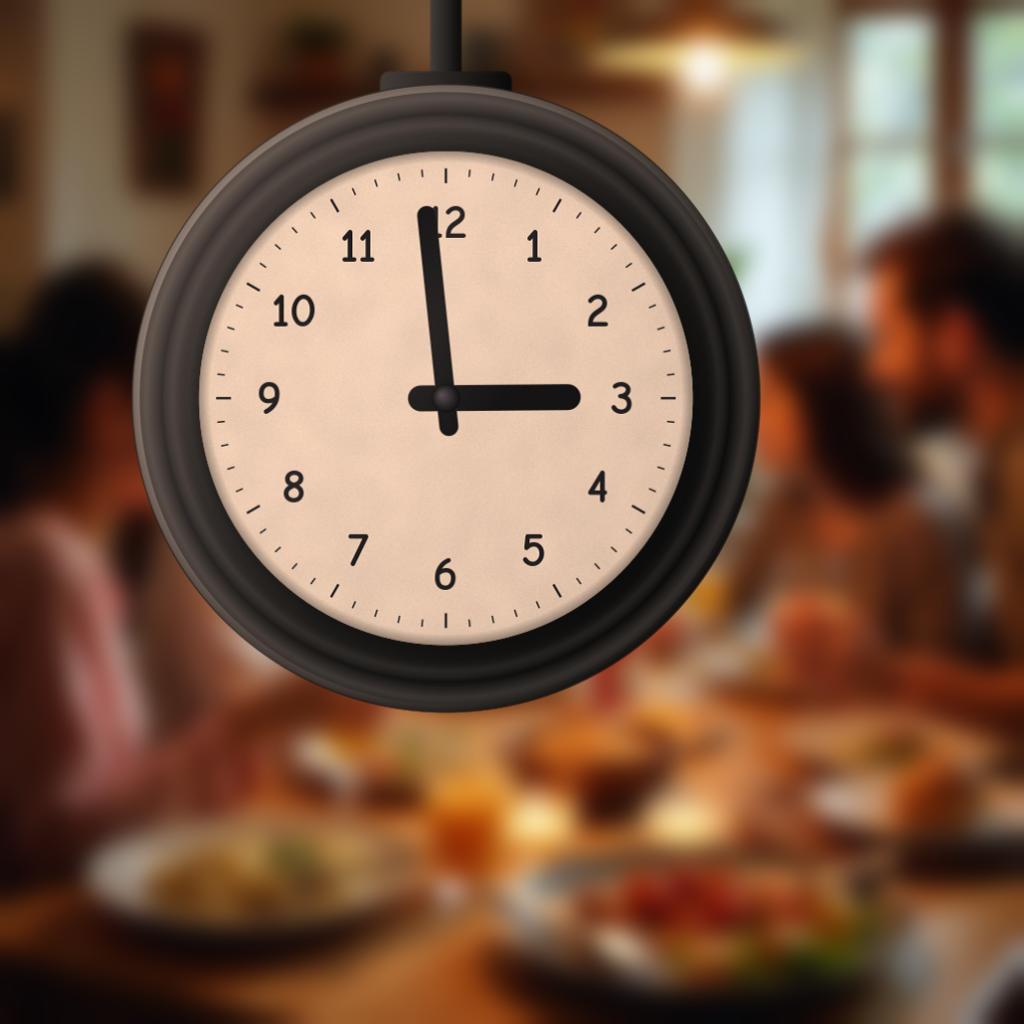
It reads {"hour": 2, "minute": 59}
